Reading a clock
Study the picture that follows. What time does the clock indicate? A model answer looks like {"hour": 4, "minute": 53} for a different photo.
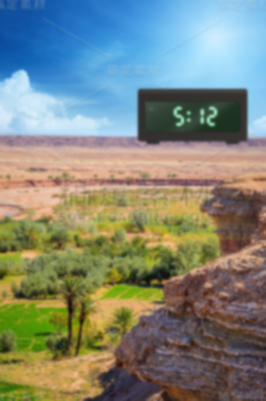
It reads {"hour": 5, "minute": 12}
